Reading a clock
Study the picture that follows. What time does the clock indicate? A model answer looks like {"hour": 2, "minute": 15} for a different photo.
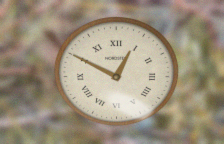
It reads {"hour": 12, "minute": 50}
